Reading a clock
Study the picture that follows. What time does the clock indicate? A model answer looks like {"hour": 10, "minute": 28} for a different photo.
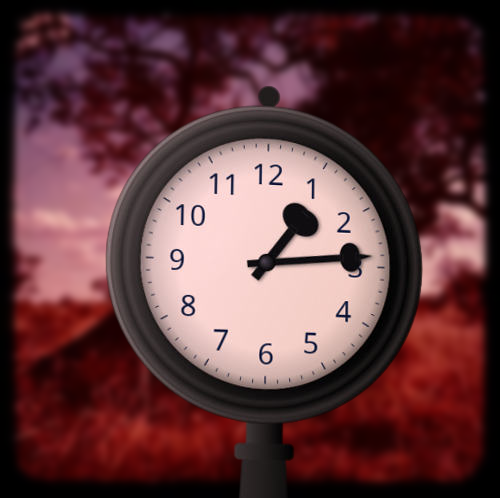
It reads {"hour": 1, "minute": 14}
